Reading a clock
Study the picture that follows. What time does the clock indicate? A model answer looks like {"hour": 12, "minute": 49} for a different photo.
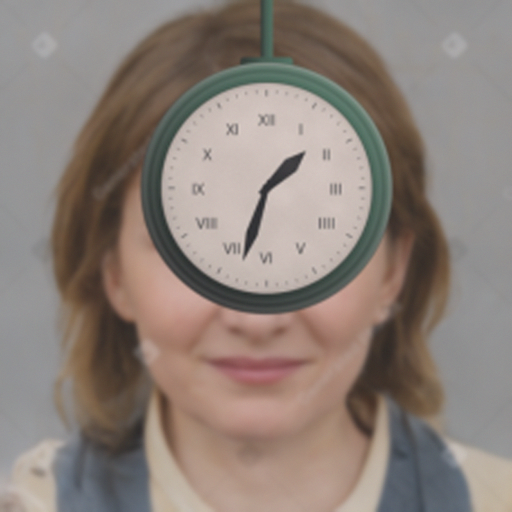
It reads {"hour": 1, "minute": 33}
